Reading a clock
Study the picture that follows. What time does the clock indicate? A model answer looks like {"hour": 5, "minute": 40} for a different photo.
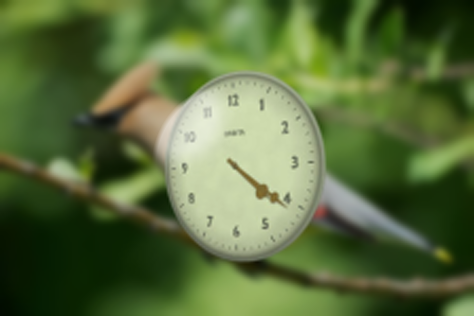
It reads {"hour": 4, "minute": 21}
